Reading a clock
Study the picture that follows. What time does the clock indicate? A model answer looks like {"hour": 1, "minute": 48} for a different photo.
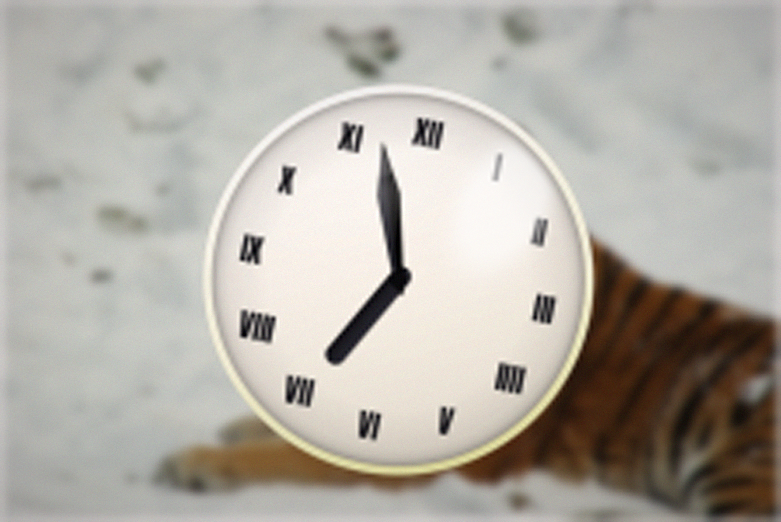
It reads {"hour": 6, "minute": 57}
